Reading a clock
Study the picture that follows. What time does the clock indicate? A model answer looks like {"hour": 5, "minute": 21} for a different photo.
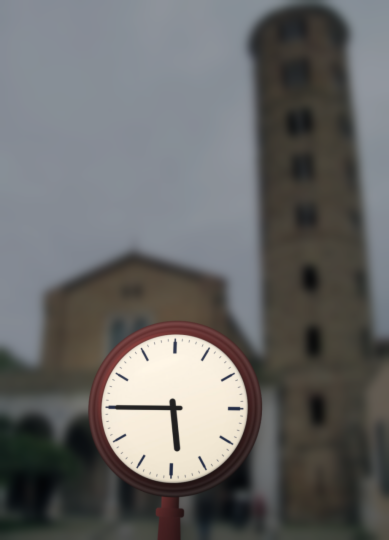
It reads {"hour": 5, "minute": 45}
